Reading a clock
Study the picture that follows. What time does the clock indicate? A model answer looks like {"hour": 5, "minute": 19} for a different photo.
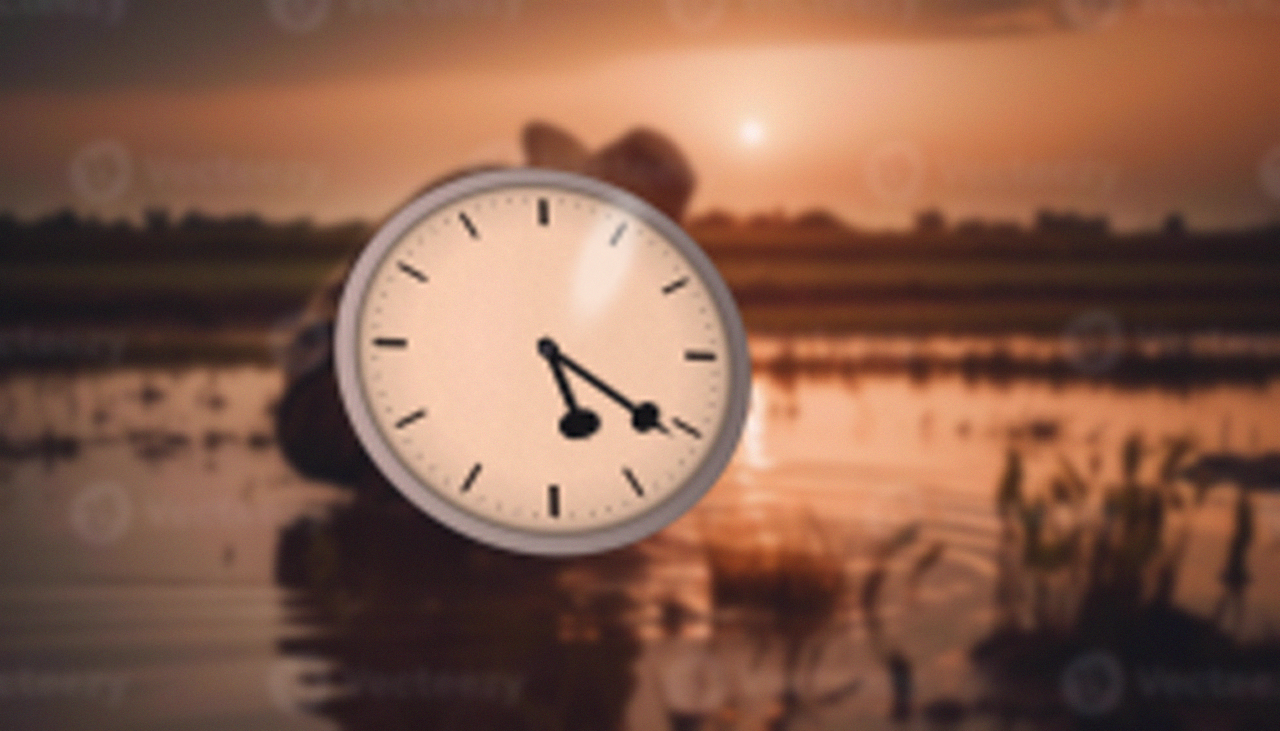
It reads {"hour": 5, "minute": 21}
